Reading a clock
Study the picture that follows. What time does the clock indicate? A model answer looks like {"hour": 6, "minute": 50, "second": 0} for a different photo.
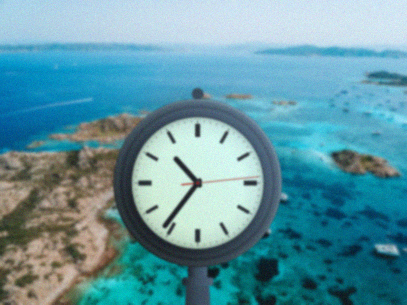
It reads {"hour": 10, "minute": 36, "second": 14}
